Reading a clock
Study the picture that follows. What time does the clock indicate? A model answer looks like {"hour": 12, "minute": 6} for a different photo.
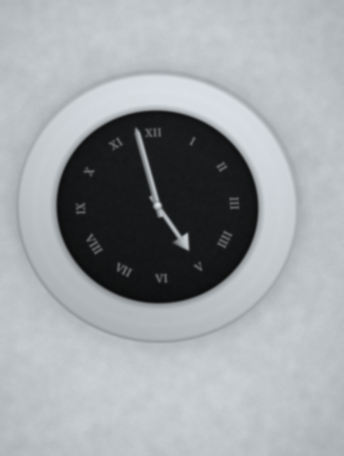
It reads {"hour": 4, "minute": 58}
